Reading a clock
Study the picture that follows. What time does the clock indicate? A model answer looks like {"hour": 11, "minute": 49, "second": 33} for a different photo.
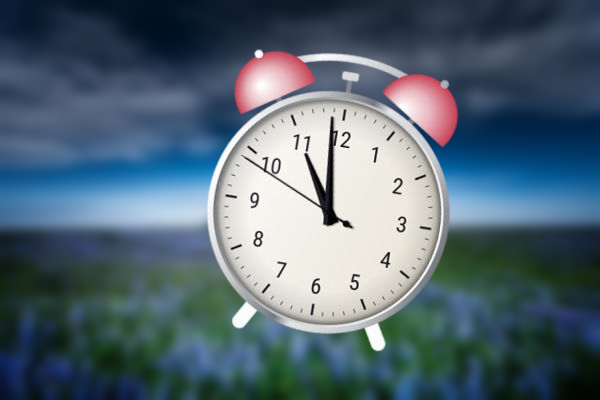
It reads {"hour": 10, "minute": 58, "second": 49}
